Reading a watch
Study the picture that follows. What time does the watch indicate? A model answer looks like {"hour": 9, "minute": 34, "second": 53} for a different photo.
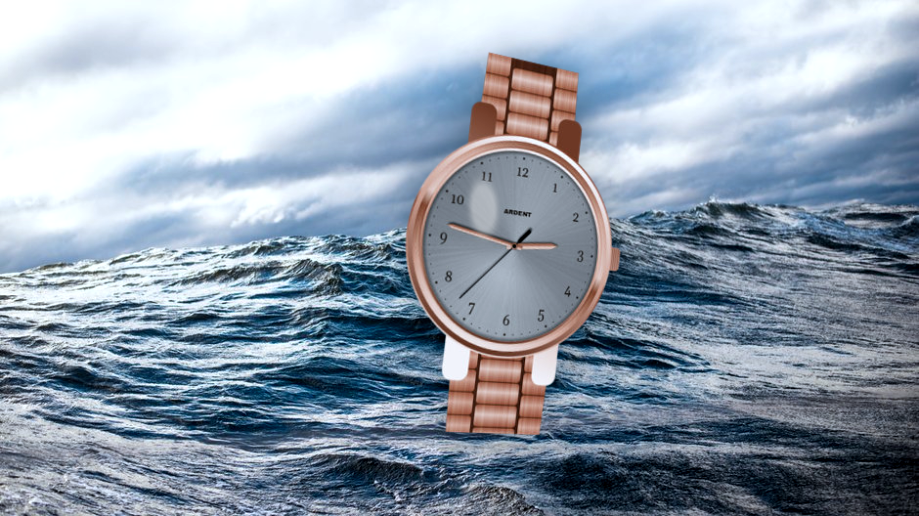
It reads {"hour": 2, "minute": 46, "second": 37}
